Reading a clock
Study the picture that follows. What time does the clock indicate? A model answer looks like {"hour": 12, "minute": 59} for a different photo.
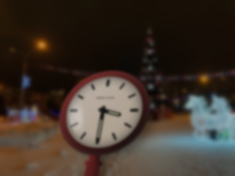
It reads {"hour": 3, "minute": 30}
